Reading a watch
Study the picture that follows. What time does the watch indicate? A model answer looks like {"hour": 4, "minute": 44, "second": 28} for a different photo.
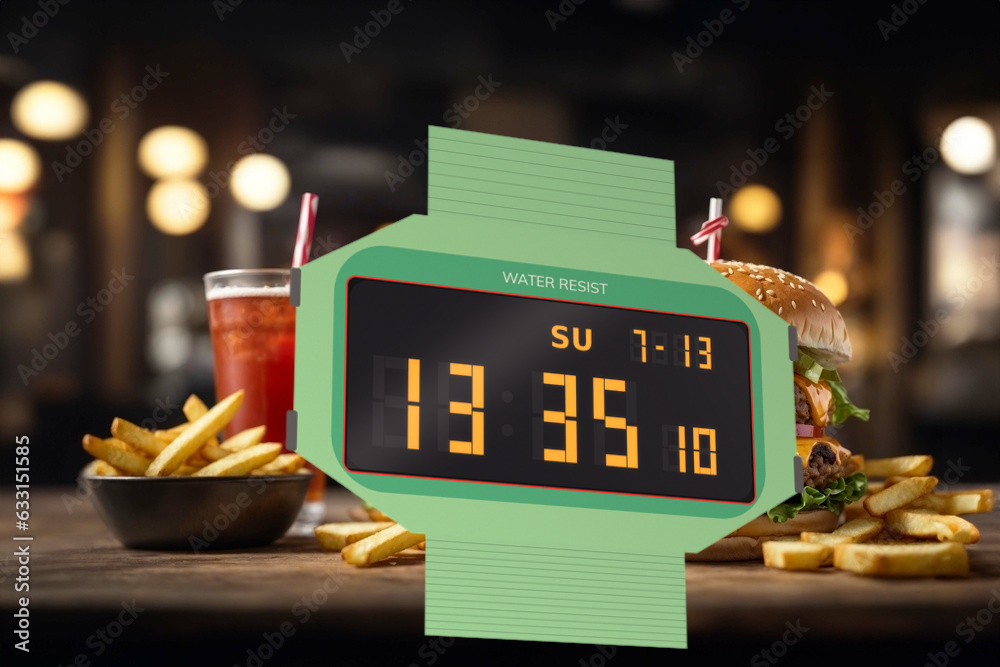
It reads {"hour": 13, "minute": 35, "second": 10}
